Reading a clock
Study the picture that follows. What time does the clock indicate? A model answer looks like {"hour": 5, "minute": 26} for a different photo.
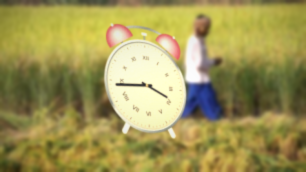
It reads {"hour": 3, "minute": 44}
